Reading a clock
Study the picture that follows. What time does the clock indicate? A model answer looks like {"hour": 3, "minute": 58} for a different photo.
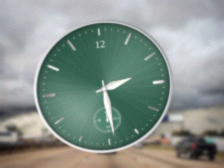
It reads {"hour": 2, "minute": 29}
